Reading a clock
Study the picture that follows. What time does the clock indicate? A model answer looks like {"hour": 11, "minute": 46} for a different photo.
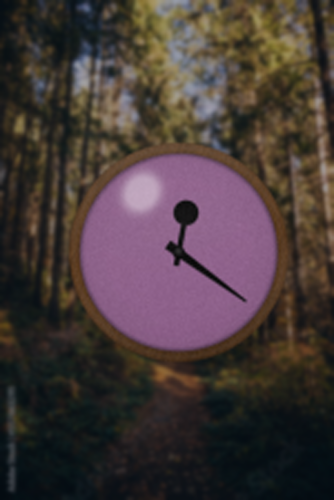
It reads {"hour": 12, "minute": 21}
